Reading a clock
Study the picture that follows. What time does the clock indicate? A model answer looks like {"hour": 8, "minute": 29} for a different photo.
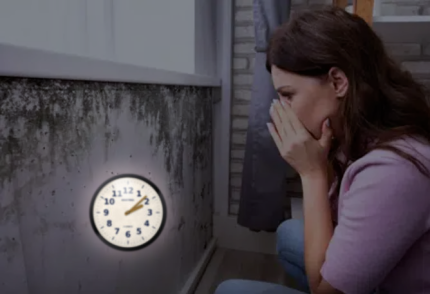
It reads {"hour": 2, "minute": 8}
